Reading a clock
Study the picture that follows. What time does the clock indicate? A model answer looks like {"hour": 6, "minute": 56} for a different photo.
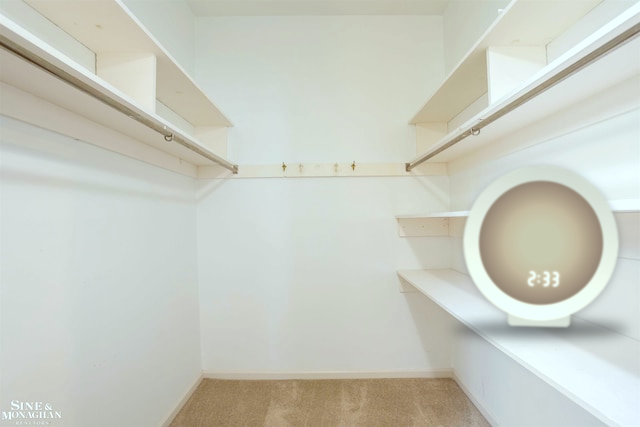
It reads {"hour": 2, "minute": 33}
